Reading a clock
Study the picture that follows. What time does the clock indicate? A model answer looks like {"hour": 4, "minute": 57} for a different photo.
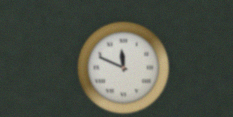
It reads {"hour": 11, "minute": 49}
